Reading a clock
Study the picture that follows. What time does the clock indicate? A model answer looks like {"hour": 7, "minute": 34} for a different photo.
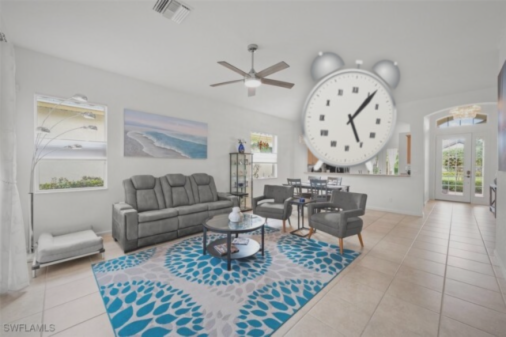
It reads {"hour": 5, "minute": 6}
